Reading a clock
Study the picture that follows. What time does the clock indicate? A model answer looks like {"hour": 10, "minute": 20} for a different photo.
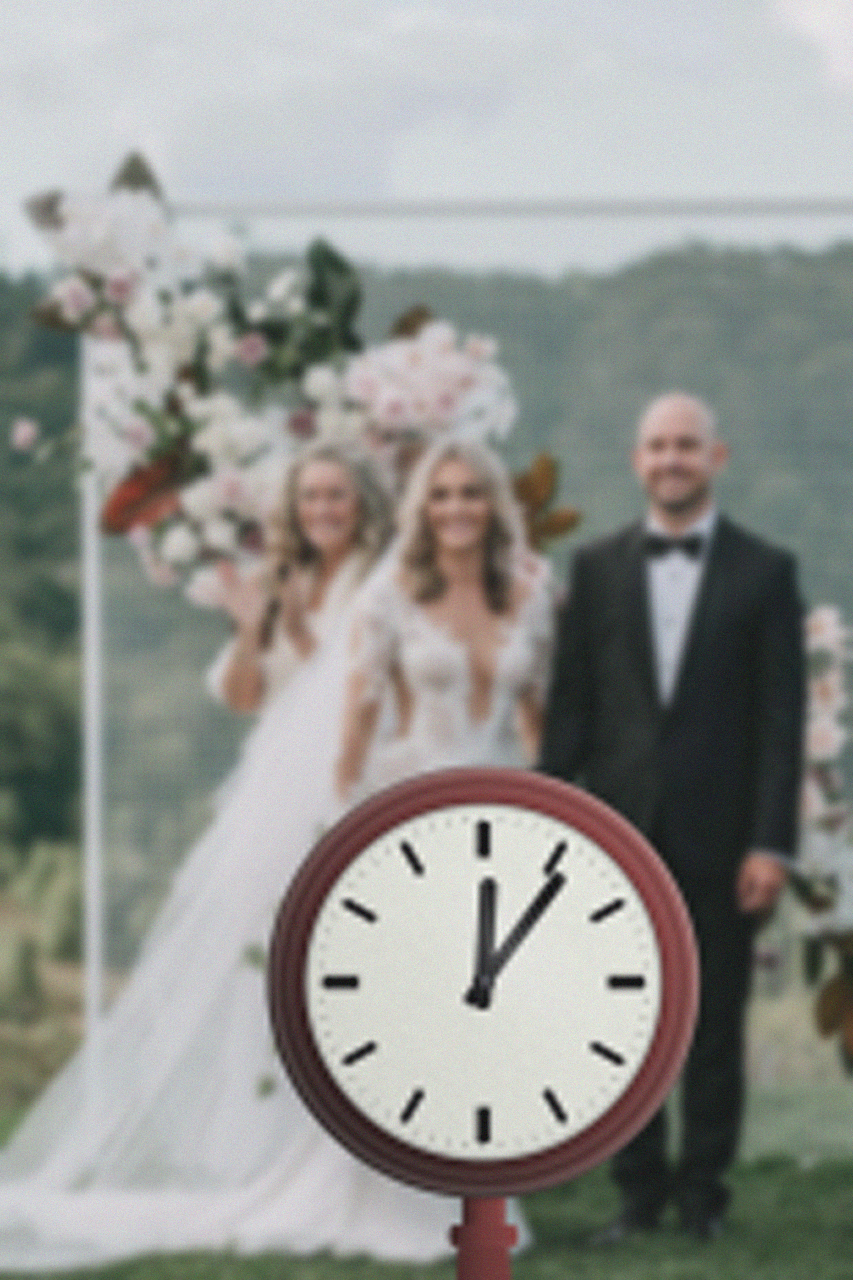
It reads {"hour": 12, "minute": 6}
